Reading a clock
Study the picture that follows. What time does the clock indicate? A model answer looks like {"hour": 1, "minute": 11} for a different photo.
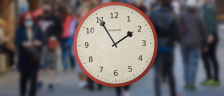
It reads {"hour": 1, "minute": 55}
